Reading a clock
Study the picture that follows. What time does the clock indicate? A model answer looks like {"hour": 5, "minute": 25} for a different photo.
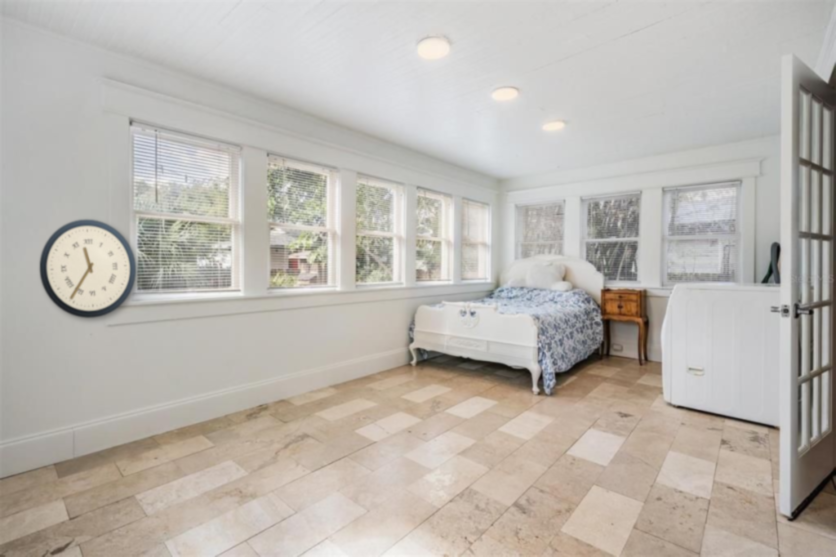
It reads {"hour": 11, "minute": 36}
